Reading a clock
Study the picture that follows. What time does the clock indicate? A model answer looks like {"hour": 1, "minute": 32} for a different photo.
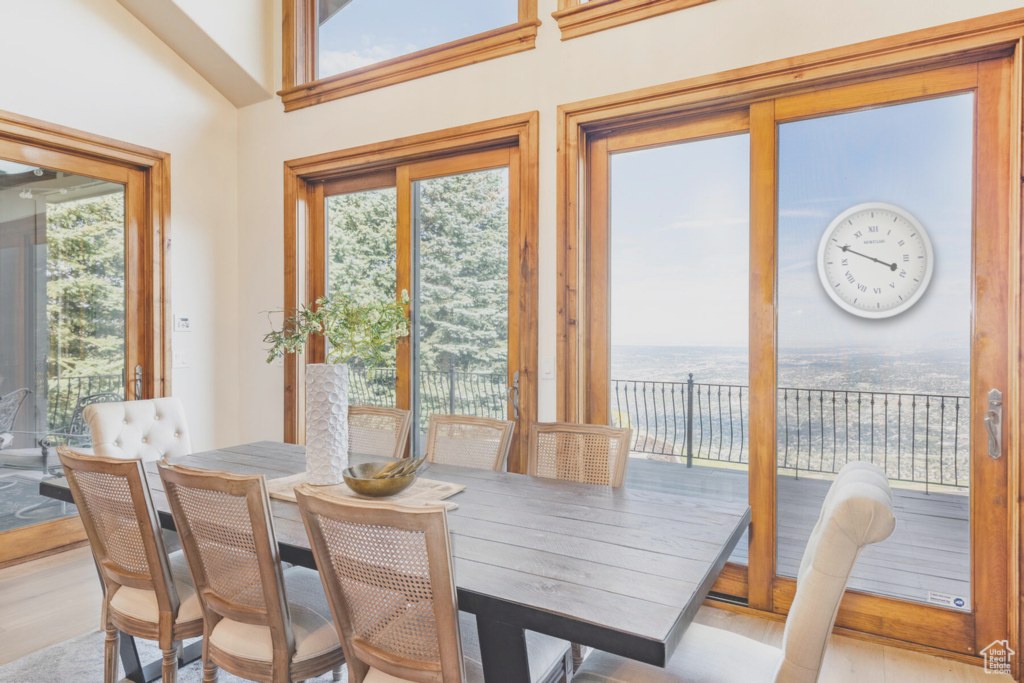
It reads {"hour": 3, "minute": 49}
